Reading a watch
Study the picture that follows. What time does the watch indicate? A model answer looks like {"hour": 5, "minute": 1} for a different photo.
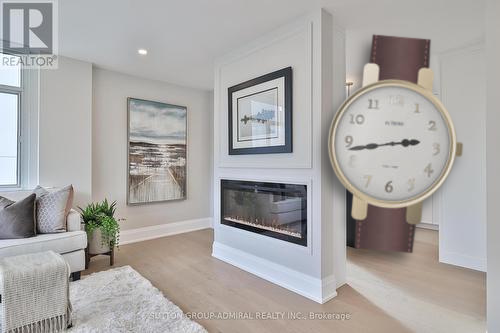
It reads {"hour": 2, "minute": 43}
